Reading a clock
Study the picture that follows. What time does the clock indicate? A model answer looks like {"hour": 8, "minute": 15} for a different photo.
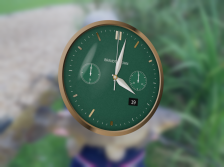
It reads {"hour": 4, "minute": 2}
